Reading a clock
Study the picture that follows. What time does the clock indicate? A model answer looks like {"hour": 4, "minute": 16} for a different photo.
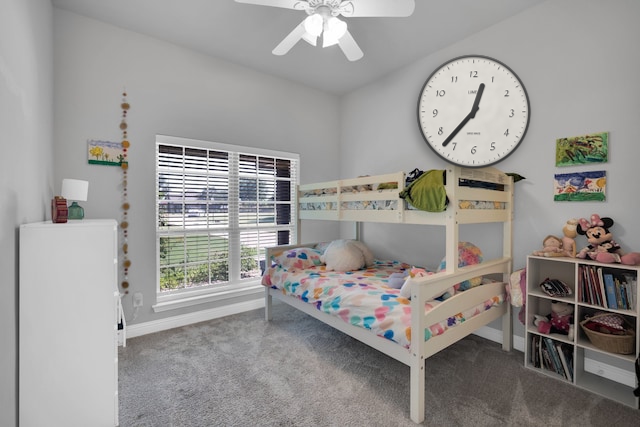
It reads {"hour": 12, "minute": 37}
